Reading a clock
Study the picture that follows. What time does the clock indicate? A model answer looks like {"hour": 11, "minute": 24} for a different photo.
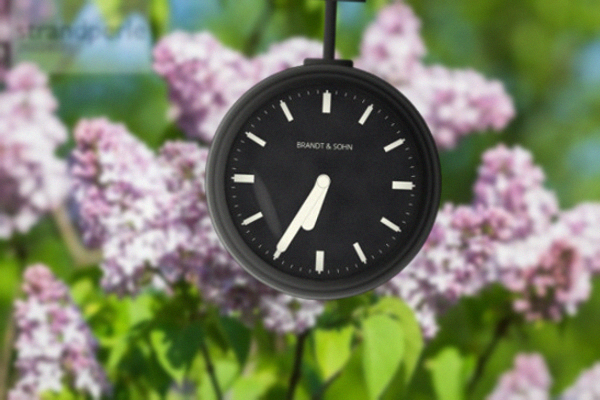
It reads {"hour": 6, "minute": 35}
